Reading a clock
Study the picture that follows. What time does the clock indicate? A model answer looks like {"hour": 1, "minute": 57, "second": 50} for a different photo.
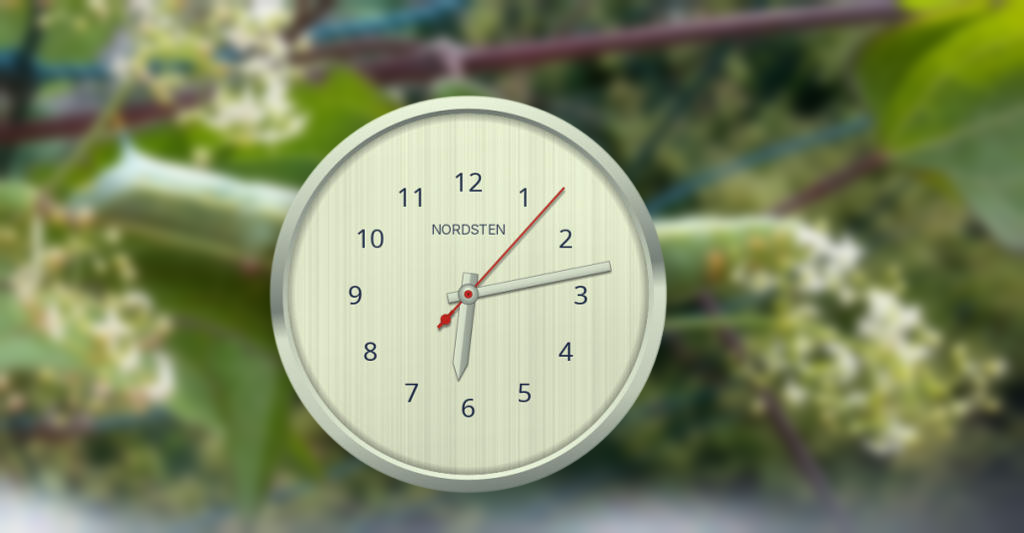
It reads {"hour": 6, "minute": 13, "second": 7}
